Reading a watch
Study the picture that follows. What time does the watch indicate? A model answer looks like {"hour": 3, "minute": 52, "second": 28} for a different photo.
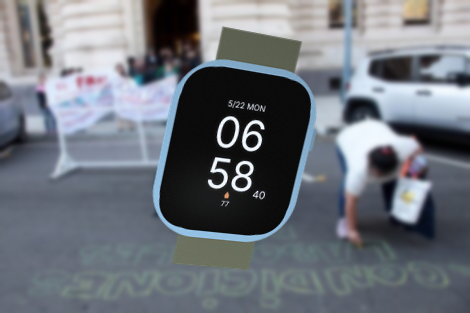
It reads {"hour": 6, "minute": 58, "second": 40}
